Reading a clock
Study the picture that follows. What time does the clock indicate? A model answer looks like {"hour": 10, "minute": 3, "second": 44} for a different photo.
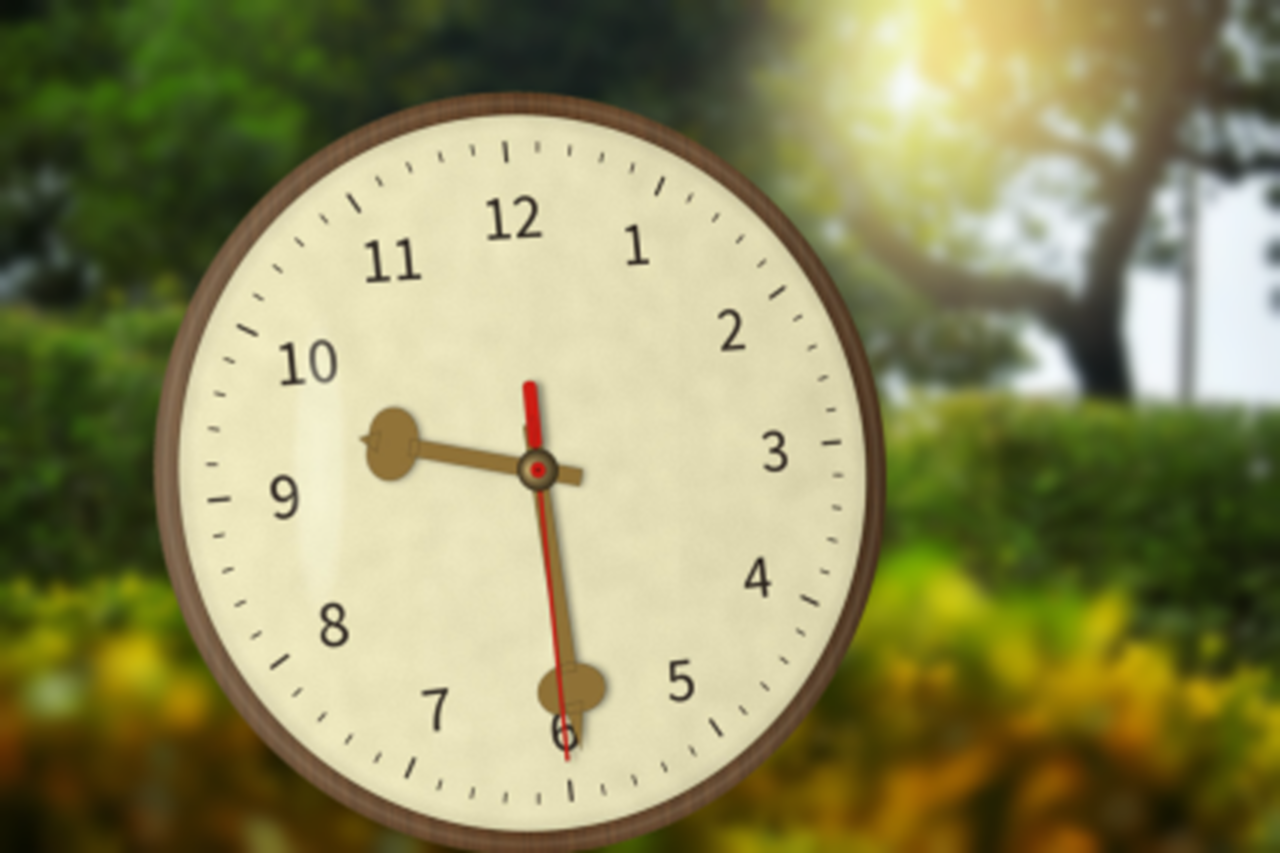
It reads {"hour": 9, "minute": 29, "second": 30}
